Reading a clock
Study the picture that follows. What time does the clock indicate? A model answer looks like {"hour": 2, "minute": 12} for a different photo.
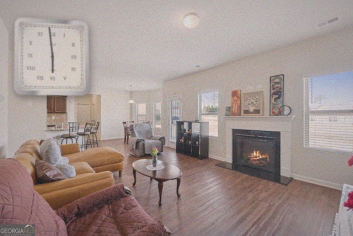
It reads {"hour": 5, "minute": 59}
